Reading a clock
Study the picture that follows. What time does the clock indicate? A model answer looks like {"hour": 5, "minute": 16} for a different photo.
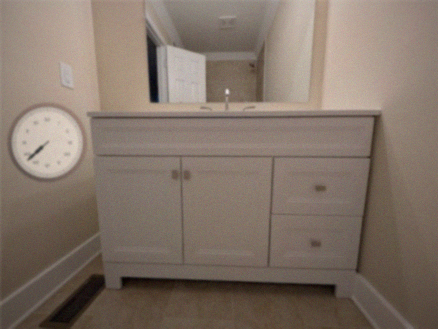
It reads {"hour": 7, "minute": 38}
